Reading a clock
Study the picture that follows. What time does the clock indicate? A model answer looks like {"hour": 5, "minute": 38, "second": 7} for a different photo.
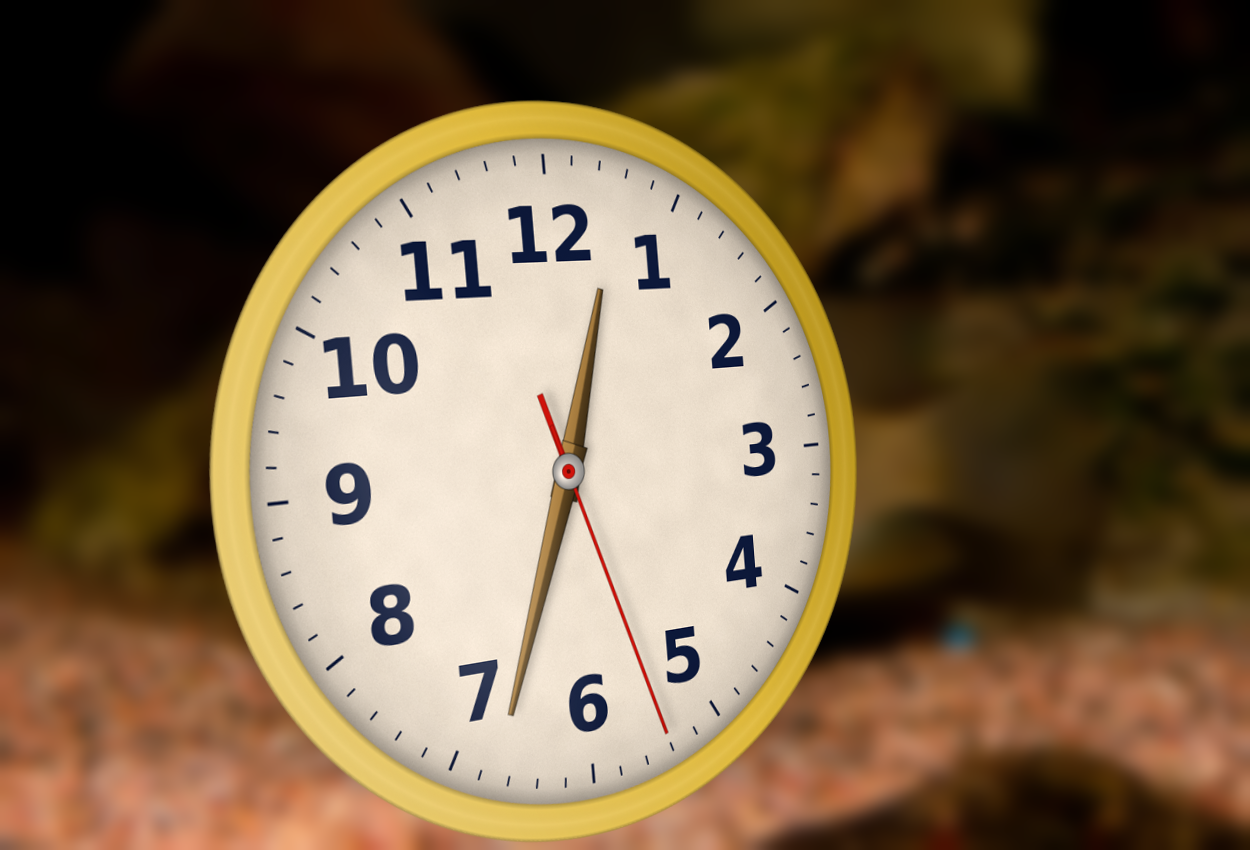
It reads {"hour": 12, "minute": 33, "second": 27}
